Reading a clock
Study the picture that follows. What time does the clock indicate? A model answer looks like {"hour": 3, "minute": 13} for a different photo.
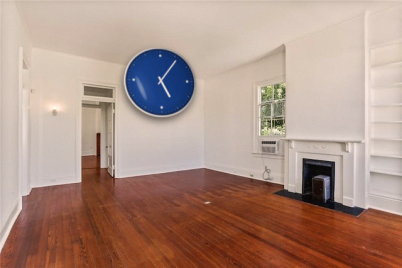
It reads {"hour": 5, "minute": 6}
